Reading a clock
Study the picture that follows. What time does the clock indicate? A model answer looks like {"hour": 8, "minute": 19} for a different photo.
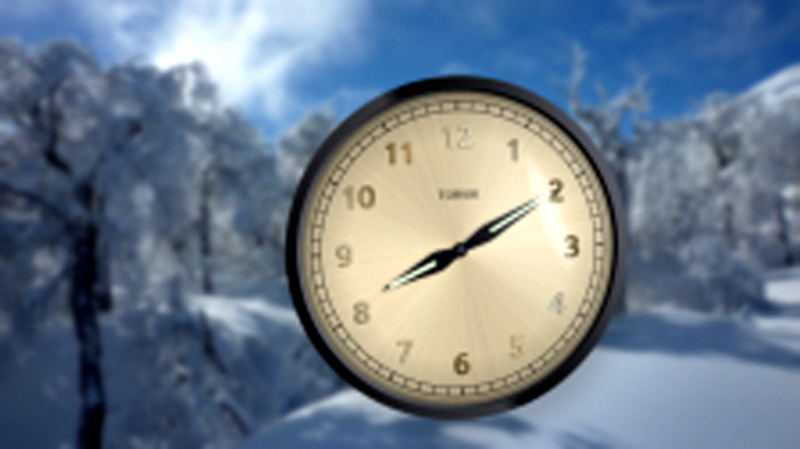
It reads {"hour": 8, "minute": 10}
